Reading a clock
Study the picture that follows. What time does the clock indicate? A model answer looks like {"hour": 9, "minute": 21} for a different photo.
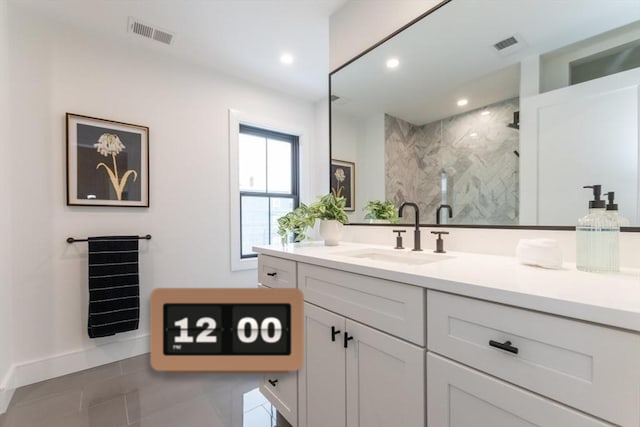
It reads {"hour": 12, "minute": 0}
